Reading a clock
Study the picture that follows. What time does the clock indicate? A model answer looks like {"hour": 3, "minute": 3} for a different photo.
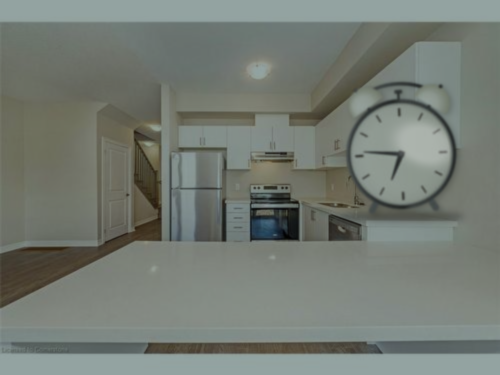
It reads {"hour": 6, "minute": 46}
